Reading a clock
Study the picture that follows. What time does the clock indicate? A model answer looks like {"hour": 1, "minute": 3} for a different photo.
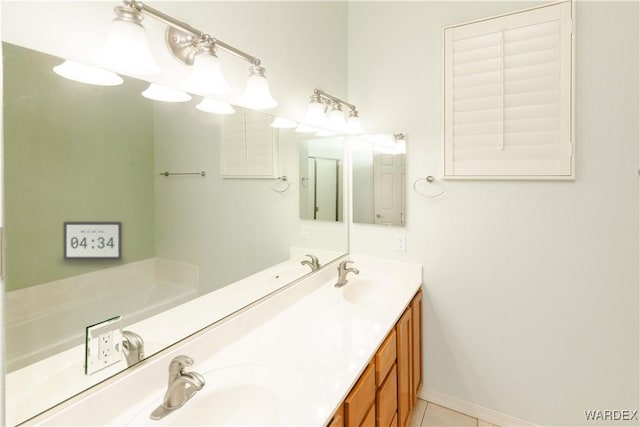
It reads {"hour": 4, "minute": 34}
